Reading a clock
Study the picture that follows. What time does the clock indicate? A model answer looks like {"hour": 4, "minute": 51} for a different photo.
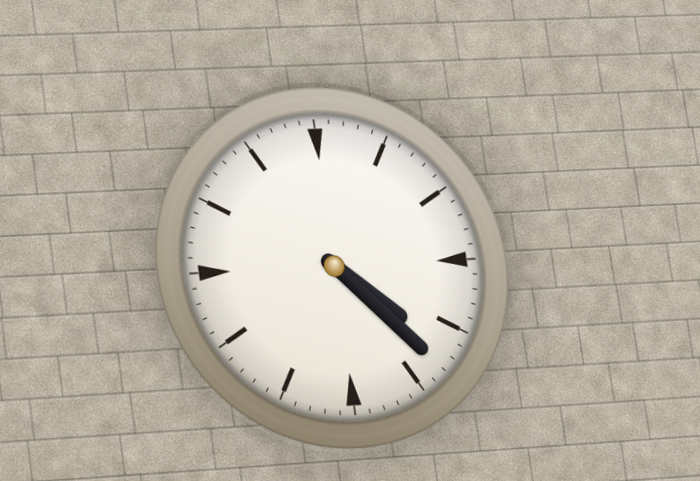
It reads {"hour": 4, "minute": 23}
